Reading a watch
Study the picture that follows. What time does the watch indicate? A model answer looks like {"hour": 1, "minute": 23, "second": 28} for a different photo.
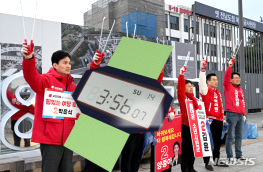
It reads {"hour": 3, "minute": 56, "second": 7}
